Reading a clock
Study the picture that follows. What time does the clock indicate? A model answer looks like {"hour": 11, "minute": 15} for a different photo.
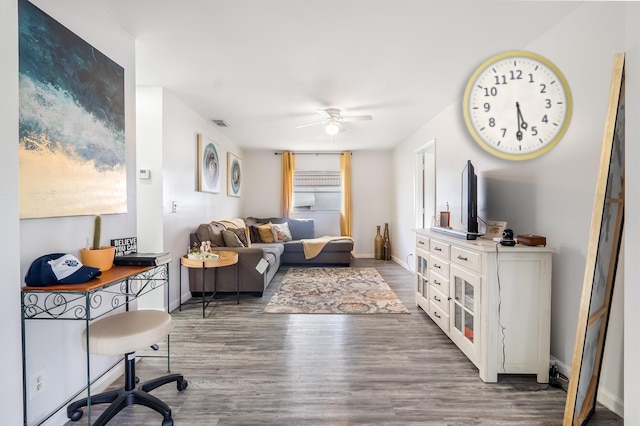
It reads {"hour": 5, "minute": 30}
